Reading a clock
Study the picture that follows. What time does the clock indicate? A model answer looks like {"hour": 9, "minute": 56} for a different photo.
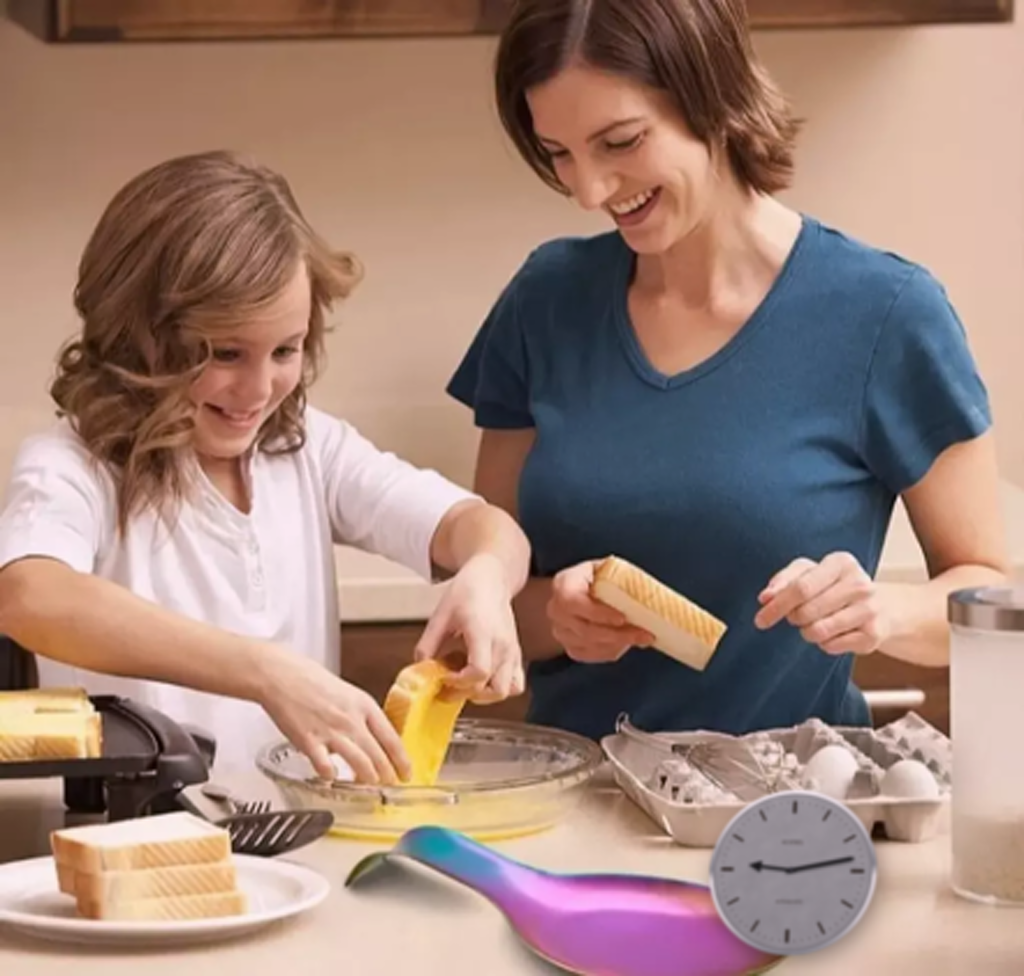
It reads {"hour": 9, "minute": 13}
